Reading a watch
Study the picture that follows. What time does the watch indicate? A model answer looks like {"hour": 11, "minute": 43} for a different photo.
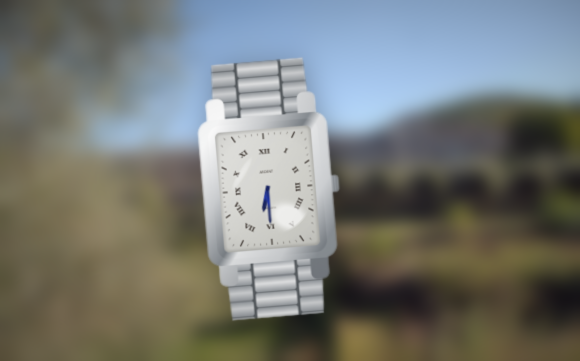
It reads {"hour": 6, "minute": 30}
